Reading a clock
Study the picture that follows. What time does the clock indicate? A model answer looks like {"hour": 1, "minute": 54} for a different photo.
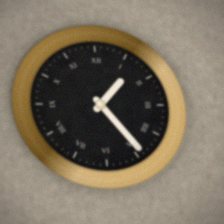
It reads {"hour": 1, "minute": 24}
